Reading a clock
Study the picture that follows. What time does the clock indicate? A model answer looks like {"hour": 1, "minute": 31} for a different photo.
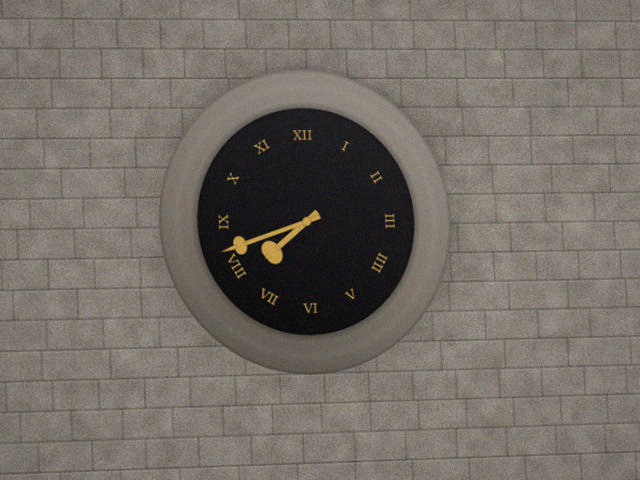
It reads {"hour": 7, "minute": 42}
